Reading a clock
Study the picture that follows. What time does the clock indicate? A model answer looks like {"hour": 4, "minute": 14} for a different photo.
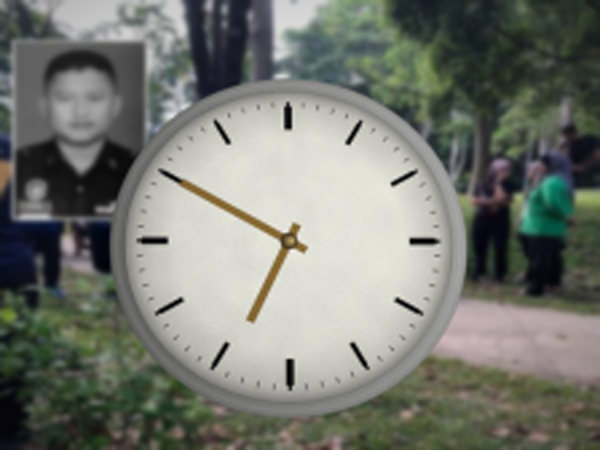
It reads {"hour": 6, "minute": 50}
